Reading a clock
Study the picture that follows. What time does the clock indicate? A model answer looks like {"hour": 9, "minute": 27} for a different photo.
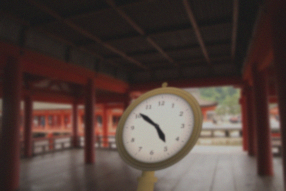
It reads {"hour": 4, "minute": 51}
